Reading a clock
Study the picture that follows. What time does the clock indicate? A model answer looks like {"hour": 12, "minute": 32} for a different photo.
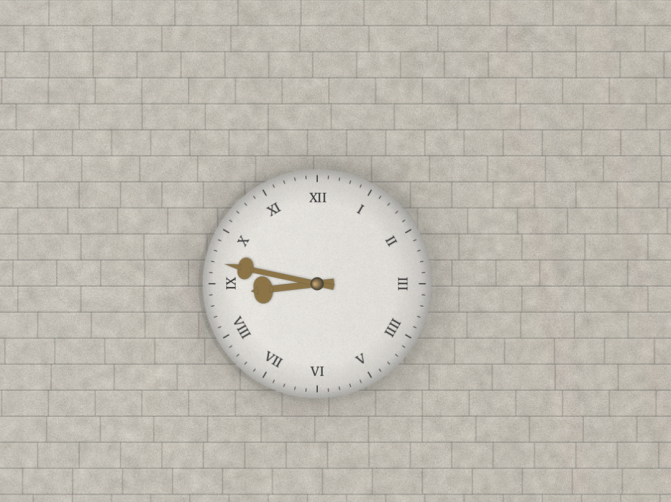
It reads {"hour": 8, "minute": 47}
